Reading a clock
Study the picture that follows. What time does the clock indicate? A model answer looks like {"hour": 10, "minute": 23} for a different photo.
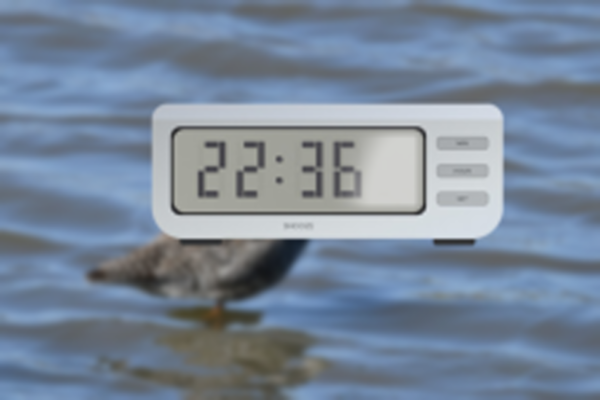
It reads {"hour": 22, "minute": 36}
